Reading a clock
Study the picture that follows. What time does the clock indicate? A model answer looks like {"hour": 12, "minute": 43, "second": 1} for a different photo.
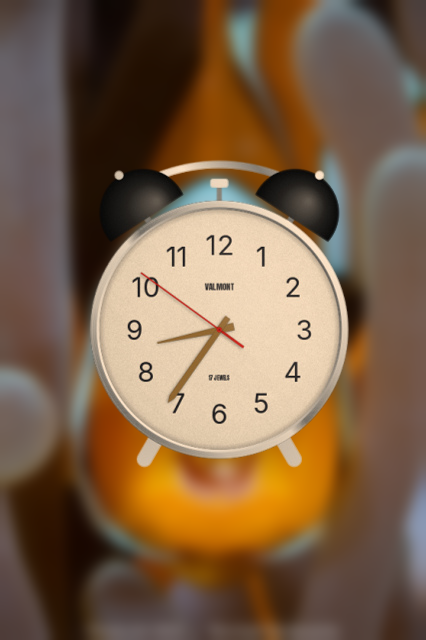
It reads {"hour": 8, "minute": 35, "second": 51}
